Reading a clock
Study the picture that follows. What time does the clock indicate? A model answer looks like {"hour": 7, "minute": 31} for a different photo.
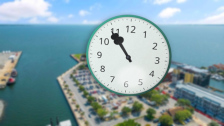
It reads {"hour": 10, "minute": 54}
